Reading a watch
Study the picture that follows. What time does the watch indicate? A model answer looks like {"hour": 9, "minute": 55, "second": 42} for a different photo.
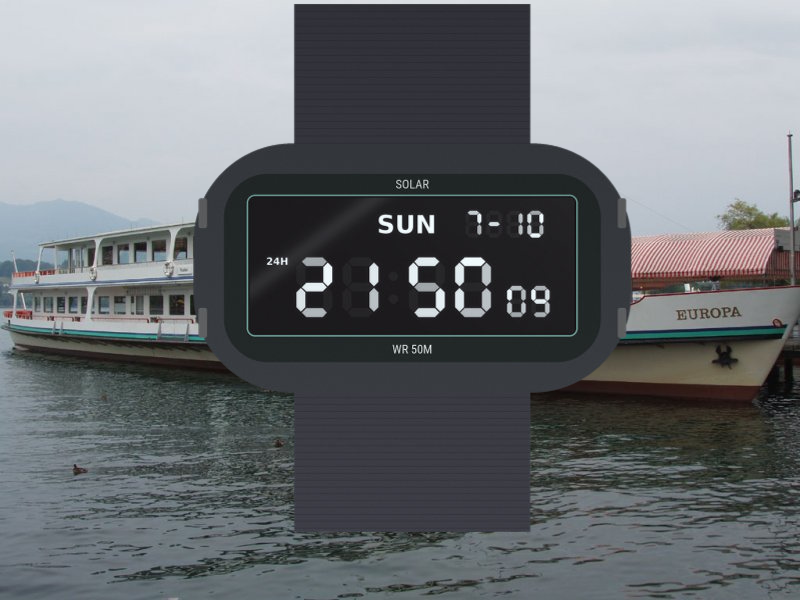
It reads {"hour": 21, "minute": 50, "second": 9}
